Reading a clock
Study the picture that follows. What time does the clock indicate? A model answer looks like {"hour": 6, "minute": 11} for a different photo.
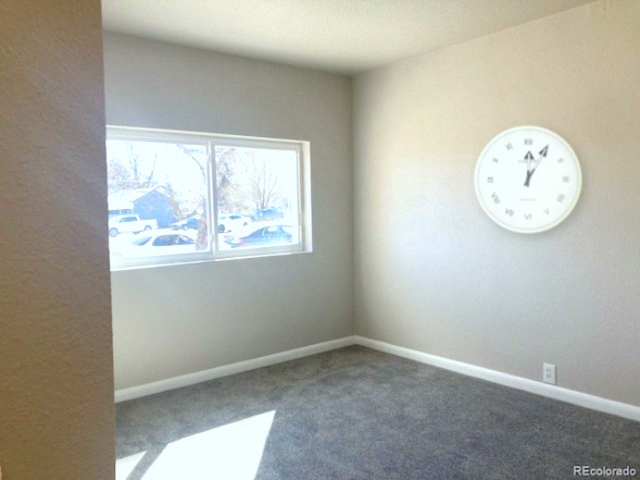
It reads {"hour": 12, "minute": 5}
